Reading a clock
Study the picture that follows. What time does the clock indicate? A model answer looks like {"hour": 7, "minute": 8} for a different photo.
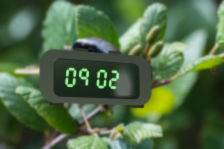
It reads {"hour": 9, "minute": 2}
